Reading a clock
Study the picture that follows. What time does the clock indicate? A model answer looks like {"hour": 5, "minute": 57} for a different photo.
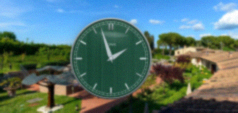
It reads {"hour": 1, "minute": 57}
